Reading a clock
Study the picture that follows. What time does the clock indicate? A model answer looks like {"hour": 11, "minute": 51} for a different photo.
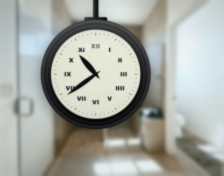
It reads {"hour": 10, "minute": 39}
